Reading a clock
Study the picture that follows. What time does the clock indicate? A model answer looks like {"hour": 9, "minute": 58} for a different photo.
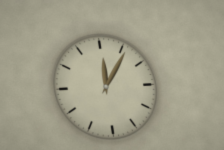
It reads {"hour": 12, "minute": 6}
